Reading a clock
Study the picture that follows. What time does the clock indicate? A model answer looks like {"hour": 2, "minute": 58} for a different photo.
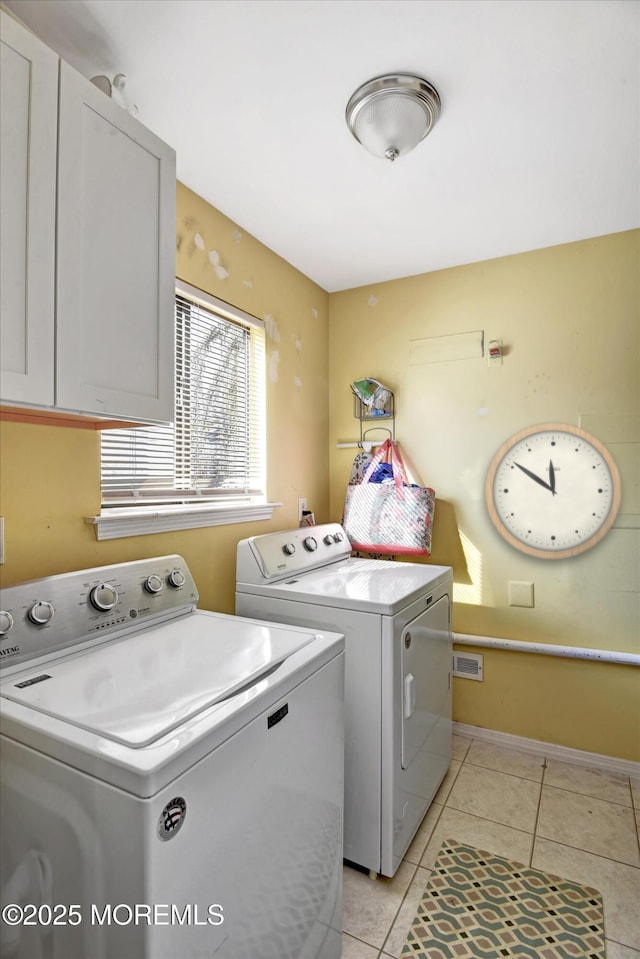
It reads {"hour": 11, "minute": 51}
